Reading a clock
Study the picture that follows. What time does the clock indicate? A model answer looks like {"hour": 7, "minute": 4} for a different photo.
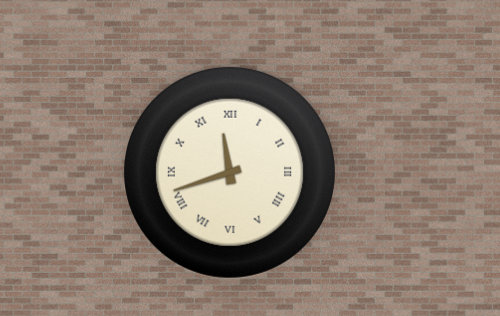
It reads {"hour": 11, "minute": 42}
